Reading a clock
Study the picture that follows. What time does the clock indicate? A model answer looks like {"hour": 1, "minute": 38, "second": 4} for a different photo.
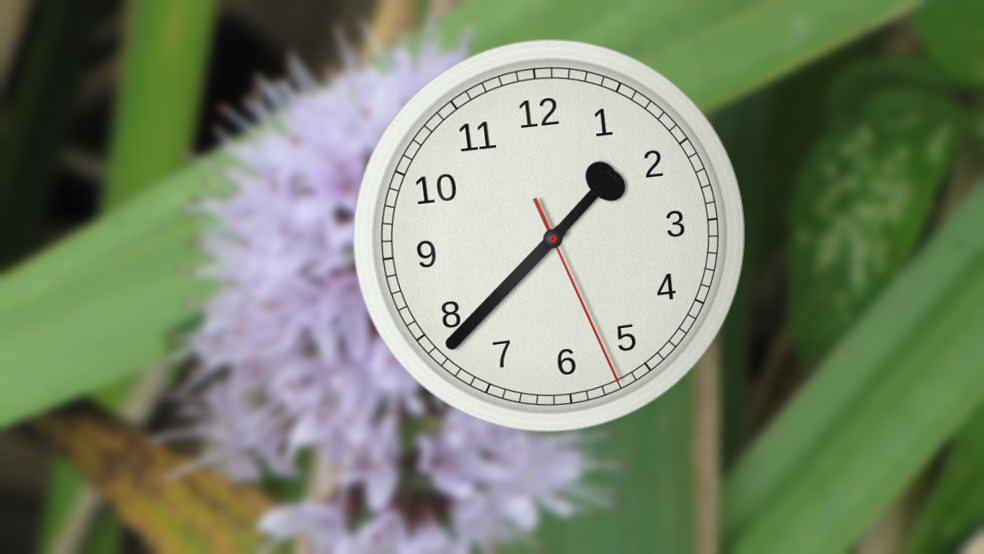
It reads {"hour": 1, "minute": 38, "second": 27}
